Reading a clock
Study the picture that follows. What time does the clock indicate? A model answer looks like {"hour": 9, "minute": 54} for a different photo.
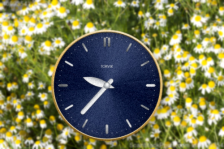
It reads {"hour": 9, "minute": 37}
